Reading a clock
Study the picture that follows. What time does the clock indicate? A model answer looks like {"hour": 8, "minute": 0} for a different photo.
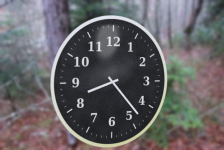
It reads {"hour": 8, "minute": 23}
